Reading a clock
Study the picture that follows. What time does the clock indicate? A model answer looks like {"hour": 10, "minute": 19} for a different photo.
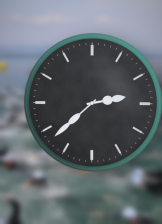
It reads {"hour": 2, "minute": 38}
